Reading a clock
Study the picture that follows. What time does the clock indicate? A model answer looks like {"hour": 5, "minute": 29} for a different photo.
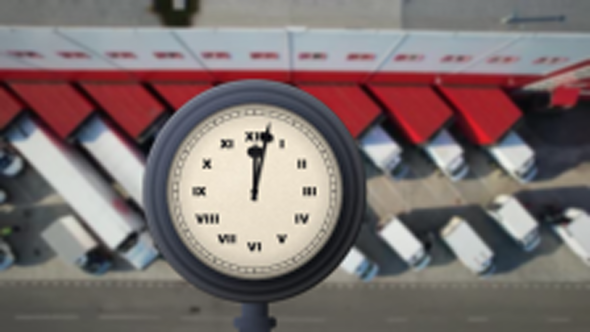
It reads {"hour": 12, "minute": 2}
